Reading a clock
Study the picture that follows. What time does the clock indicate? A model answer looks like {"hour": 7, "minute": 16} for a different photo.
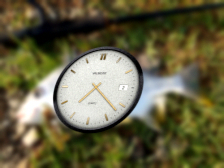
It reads {"hour": 7, "minute": 22}
